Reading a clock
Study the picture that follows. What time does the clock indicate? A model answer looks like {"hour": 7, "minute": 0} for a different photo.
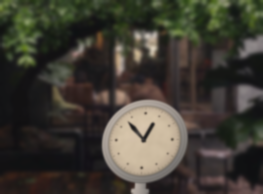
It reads {"hour": 12, "minute": 53}
